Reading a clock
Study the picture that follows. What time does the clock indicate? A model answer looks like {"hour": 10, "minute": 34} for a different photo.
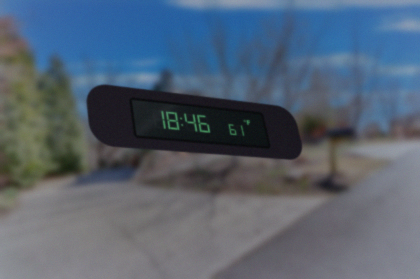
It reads {"hour": 18, "minute": 46}
